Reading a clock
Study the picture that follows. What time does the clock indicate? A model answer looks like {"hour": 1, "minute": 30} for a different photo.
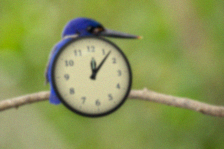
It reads {"hour": 12, "minute": 7}
